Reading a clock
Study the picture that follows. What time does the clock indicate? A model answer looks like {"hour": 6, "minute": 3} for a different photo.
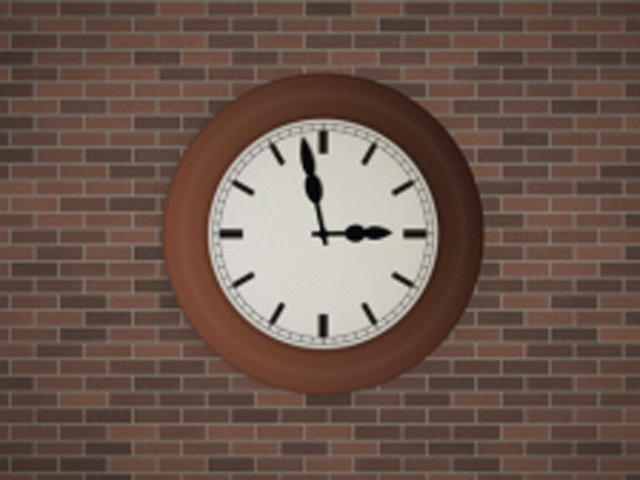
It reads {"hour": 2, "minute": 58}
